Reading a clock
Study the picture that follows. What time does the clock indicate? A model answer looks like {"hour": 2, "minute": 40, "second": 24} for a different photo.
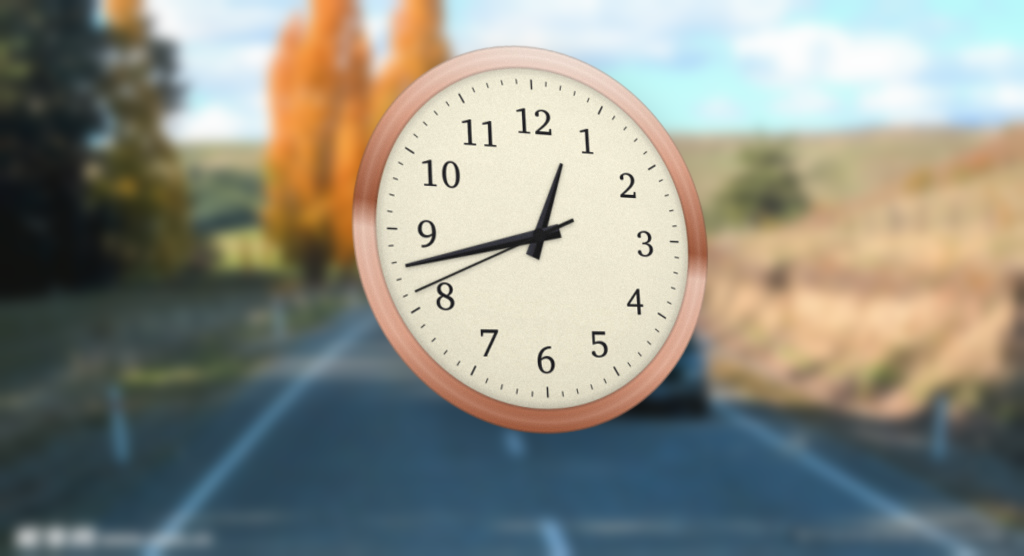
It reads {"hour": 12, "minute": 42, "second": 41}
